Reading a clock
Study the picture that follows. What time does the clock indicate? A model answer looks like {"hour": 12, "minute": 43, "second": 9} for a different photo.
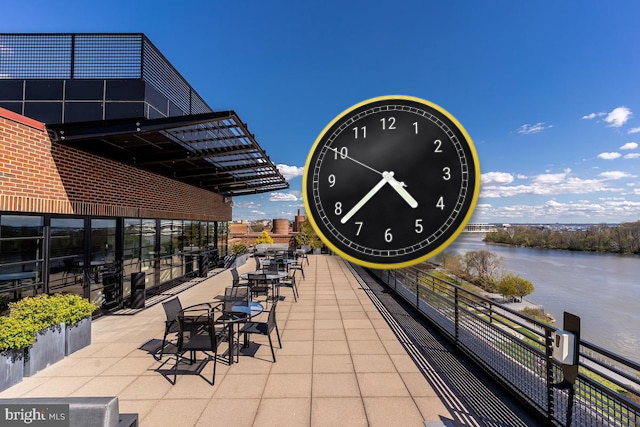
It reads {"hour": 4, "minute": 37, "second": 50}
